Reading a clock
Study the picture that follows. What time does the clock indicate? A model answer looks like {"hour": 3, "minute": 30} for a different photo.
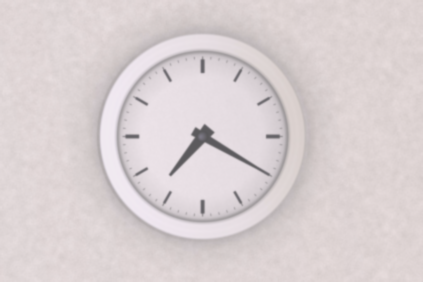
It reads {"hour": 7, "minute": 20}
